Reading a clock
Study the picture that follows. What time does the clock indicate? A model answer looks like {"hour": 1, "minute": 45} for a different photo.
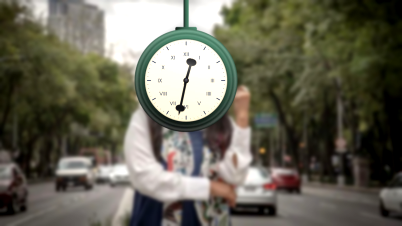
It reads {"hour": 12, "minute": 32}
